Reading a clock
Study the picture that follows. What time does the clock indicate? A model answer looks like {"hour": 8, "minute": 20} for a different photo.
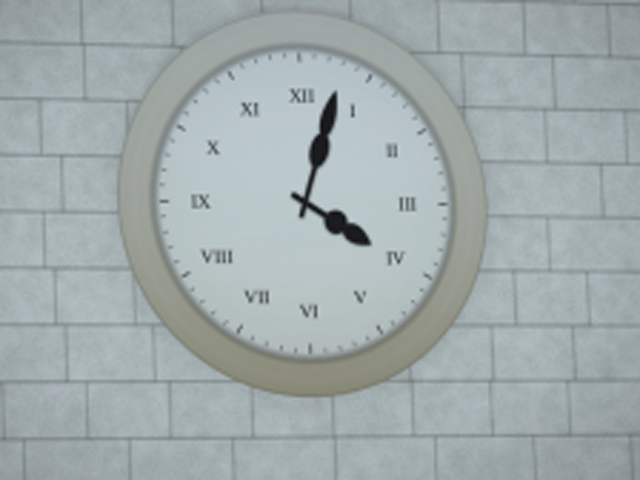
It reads {"hour": 4, "minute": 3}
